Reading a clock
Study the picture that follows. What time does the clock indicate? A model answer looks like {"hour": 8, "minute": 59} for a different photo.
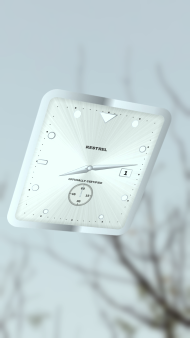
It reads {"hour": 8, "minute": 13}
